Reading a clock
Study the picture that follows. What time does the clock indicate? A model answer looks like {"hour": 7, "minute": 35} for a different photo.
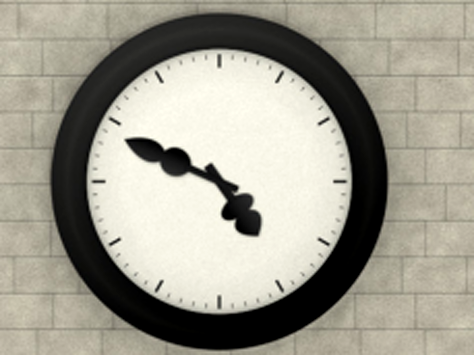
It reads {"hour": 4, "minute": 49}
